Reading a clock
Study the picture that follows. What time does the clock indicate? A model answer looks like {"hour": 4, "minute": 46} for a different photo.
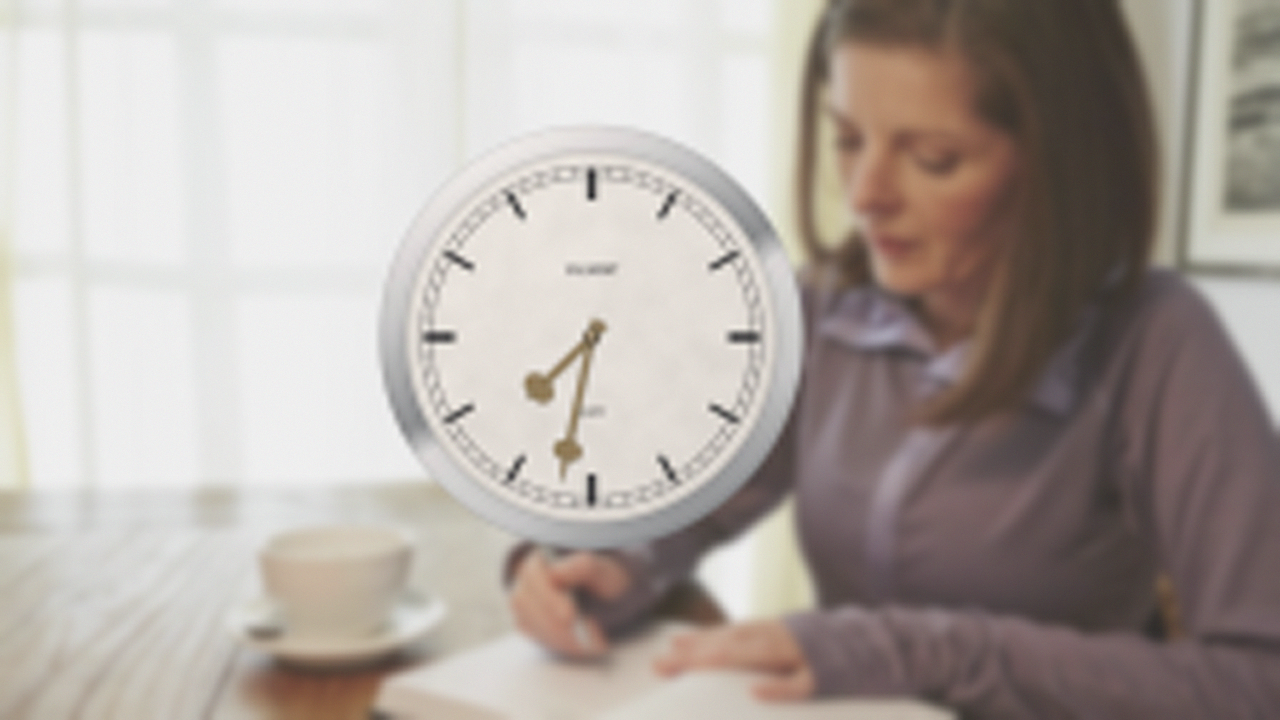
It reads {"hour": 7, "minute": 32}
